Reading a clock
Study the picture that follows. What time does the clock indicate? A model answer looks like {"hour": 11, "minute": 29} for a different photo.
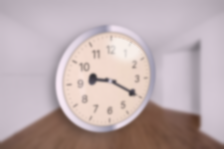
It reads {"hour": 9, "minute": 20}
